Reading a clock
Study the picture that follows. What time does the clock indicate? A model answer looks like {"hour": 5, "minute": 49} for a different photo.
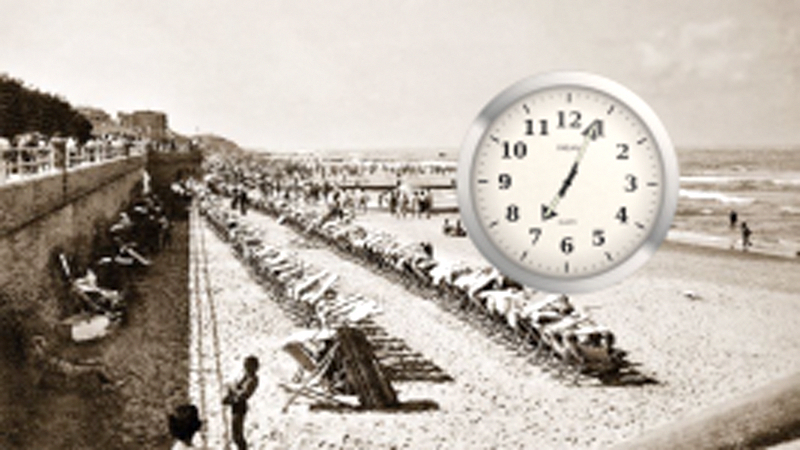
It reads {"hour": 7, "minute": 4}
